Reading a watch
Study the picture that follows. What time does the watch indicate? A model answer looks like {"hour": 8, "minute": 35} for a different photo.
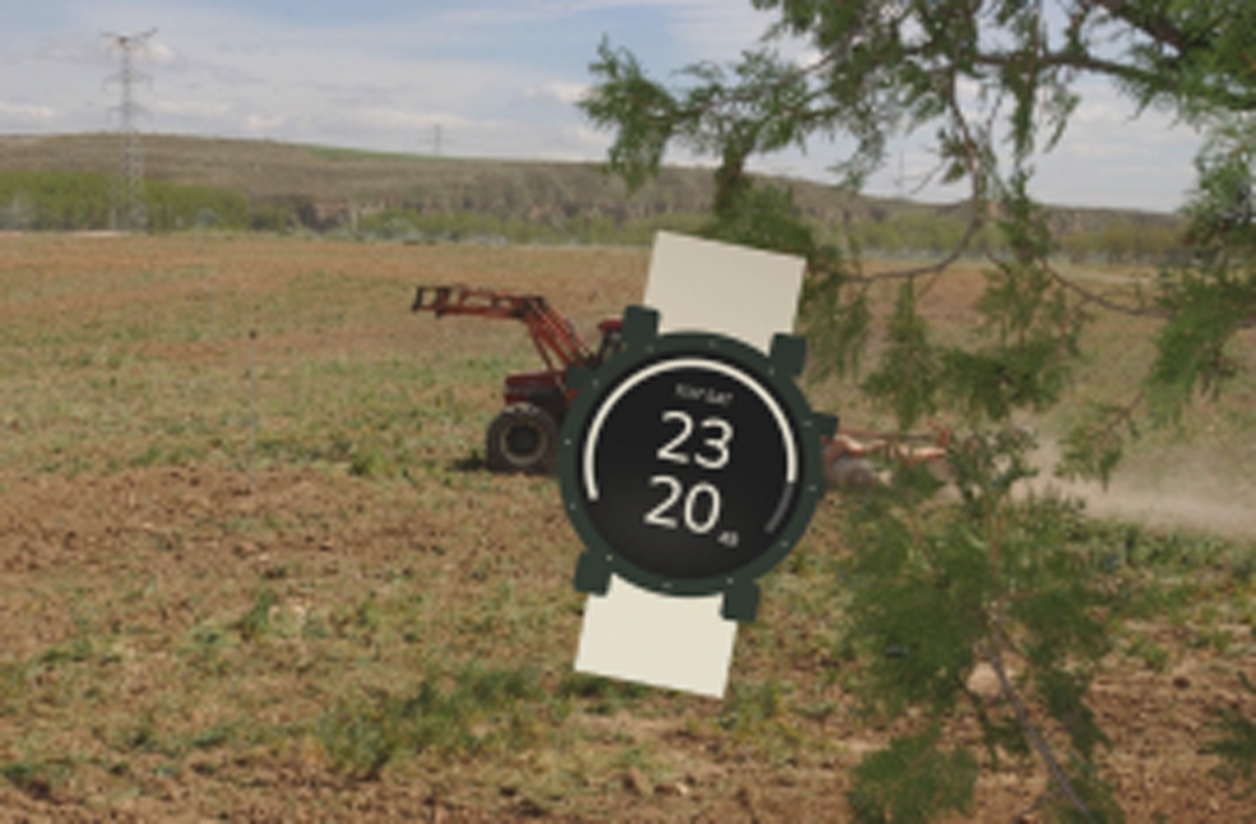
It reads {"hour": 23, "minute": 20}
